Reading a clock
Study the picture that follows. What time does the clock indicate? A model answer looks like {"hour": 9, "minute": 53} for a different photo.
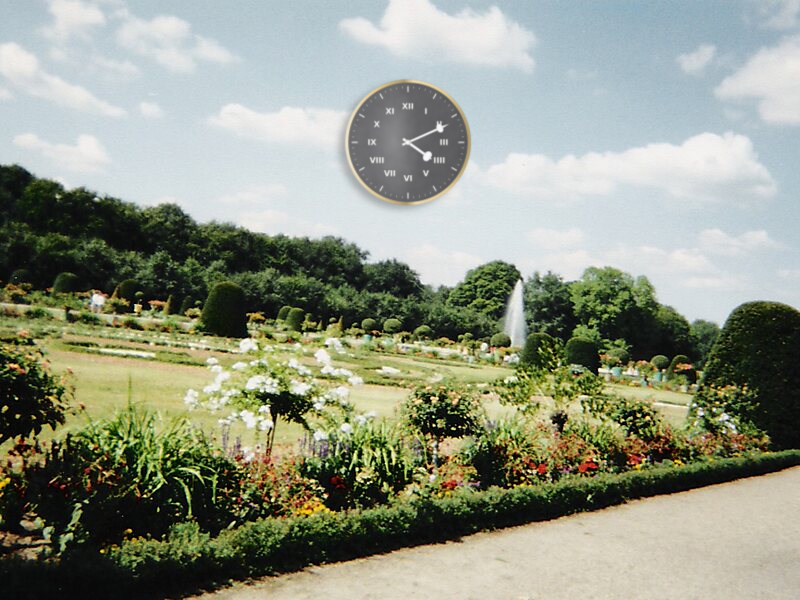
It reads {"hour": 4, "minute": 11}
